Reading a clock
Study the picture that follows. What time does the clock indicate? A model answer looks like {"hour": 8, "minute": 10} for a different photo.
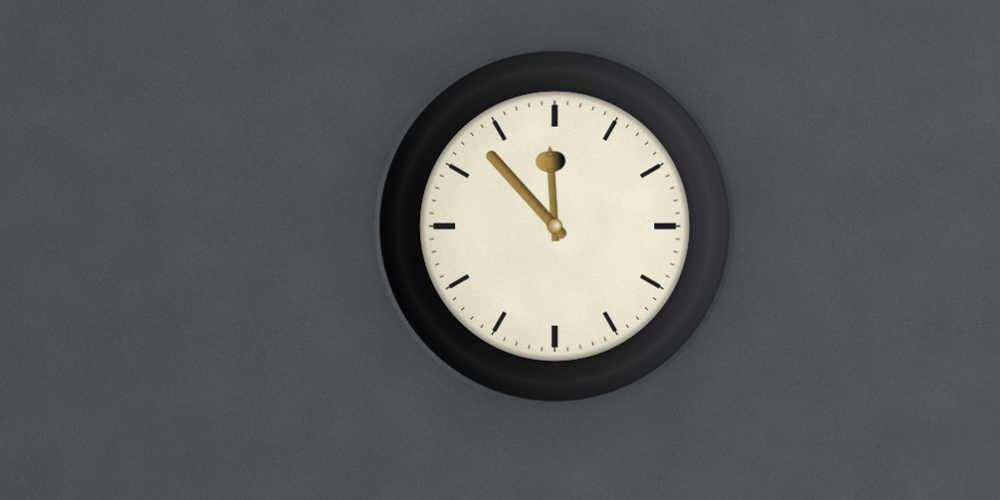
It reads {"hour": 11, "minute": 53}
